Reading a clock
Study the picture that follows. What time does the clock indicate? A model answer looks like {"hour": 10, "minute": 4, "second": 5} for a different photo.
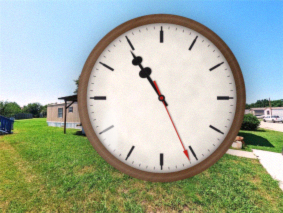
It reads {"hour": 10, "minute": 54, "second": 26}
